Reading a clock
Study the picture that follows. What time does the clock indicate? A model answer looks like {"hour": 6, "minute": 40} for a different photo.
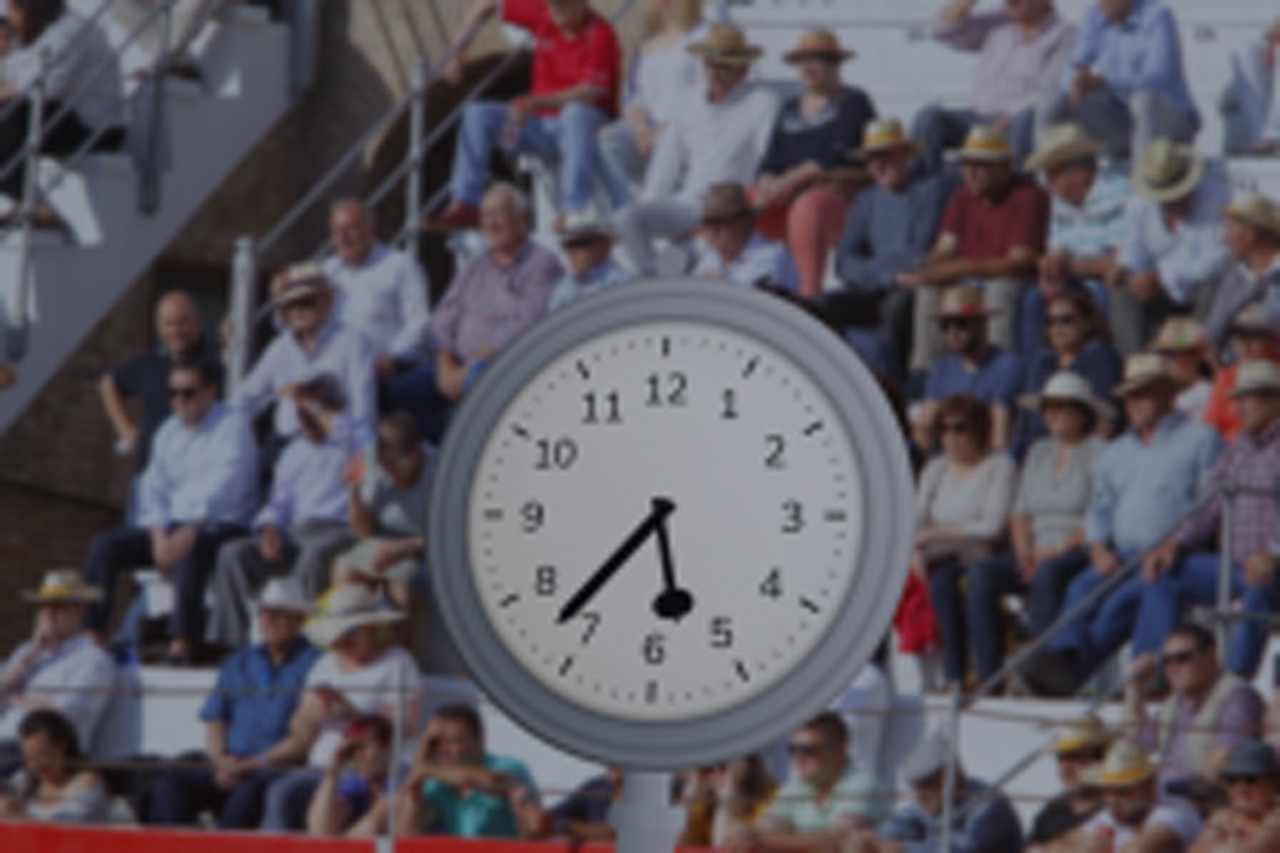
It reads {"hour": 5, "minute": 37}
